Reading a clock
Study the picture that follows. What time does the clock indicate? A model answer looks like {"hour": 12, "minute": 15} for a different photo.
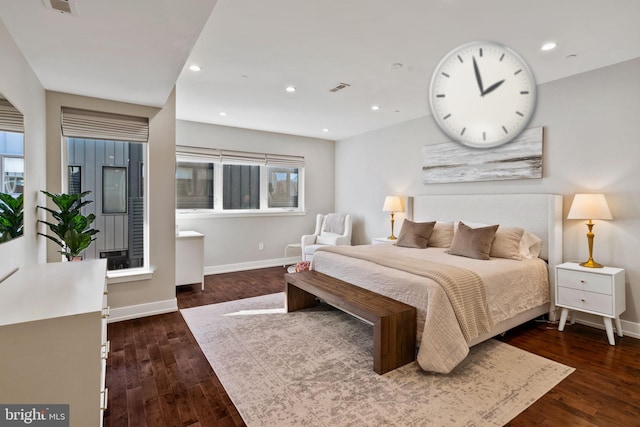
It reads {"hour": 1, "minute": 58}
